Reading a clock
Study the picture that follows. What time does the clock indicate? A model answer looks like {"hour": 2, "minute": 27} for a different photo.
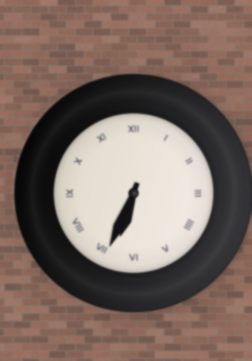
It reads {"hour": 6, "minute": 34}
